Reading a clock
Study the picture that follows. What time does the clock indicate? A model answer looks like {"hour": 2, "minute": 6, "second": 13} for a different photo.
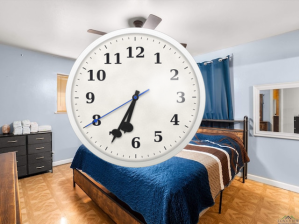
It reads {"hour": 6, "minute": 34, "second": 40}
